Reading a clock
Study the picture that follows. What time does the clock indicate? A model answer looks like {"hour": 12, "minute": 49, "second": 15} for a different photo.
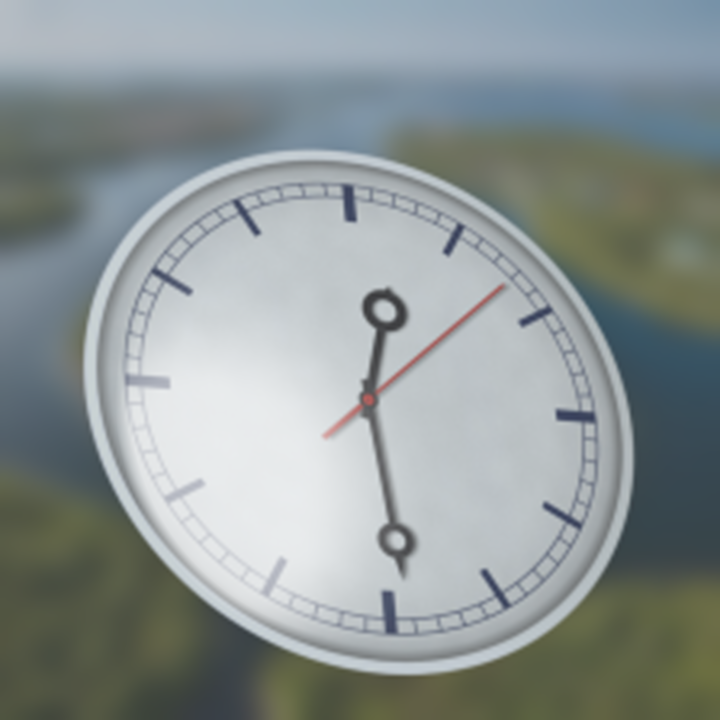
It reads {"hour": 12, "minute": 29, "second": 8}
